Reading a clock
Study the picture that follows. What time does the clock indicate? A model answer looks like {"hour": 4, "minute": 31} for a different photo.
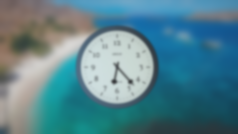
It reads {"hour": 6, "minute": 23}
